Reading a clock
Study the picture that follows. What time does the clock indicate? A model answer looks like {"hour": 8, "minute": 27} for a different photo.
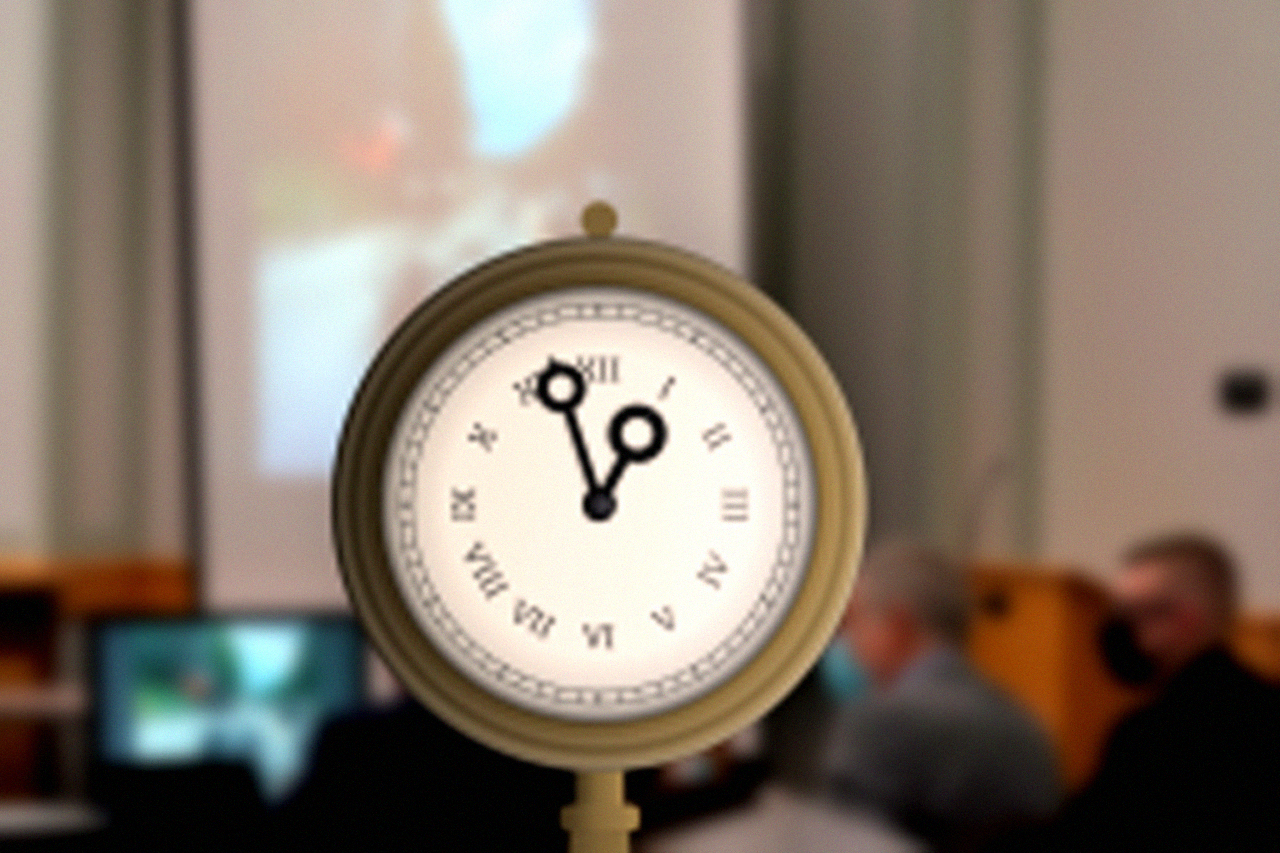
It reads {"hour": 12, "minute": 57}
